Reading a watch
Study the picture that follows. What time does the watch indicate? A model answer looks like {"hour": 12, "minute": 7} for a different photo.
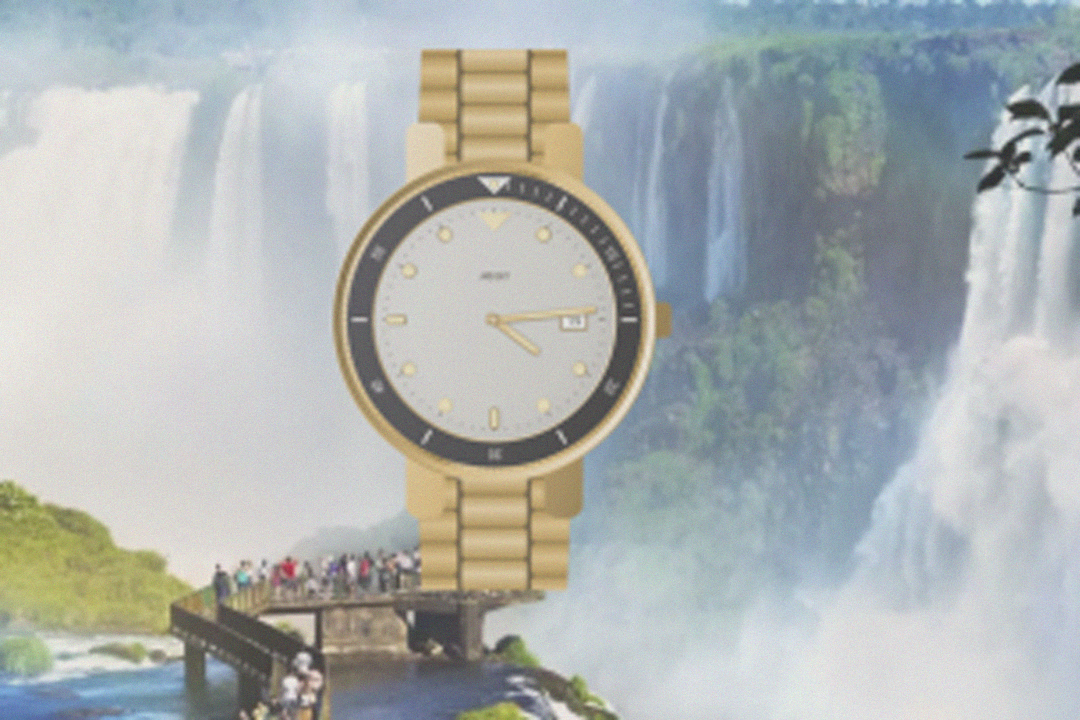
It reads {"hour": 4, "minute": 14}
